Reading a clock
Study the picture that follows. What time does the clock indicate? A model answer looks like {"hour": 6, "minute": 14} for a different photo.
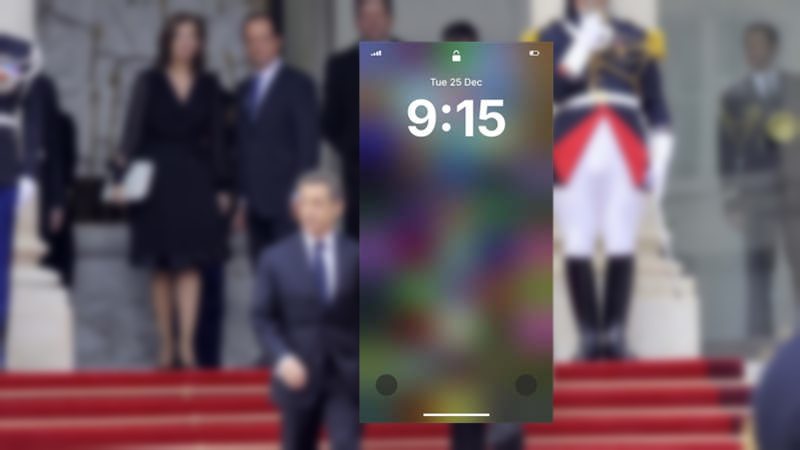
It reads {"hour": 9, "minute": 15}
